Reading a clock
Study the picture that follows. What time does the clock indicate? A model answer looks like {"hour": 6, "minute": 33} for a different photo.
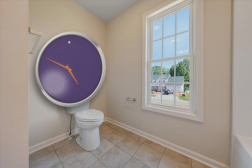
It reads {"hour": 4, "minute": 49}
